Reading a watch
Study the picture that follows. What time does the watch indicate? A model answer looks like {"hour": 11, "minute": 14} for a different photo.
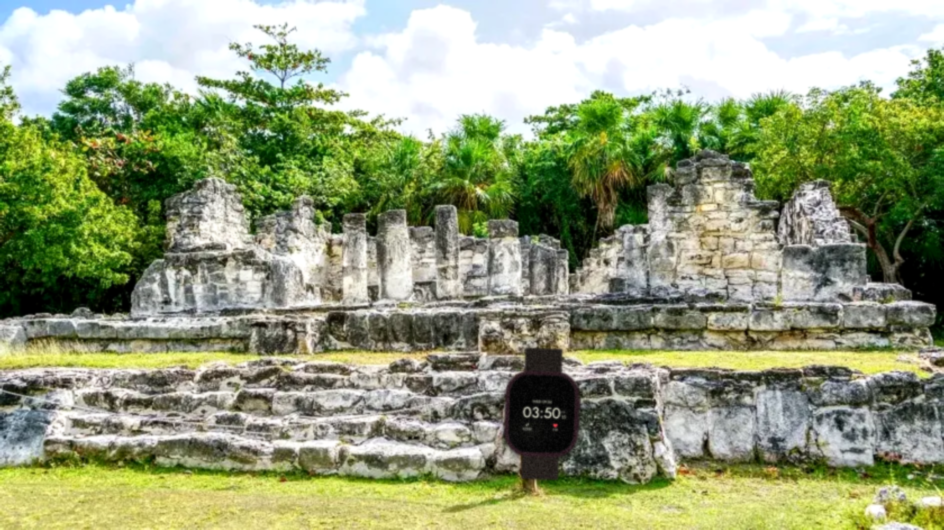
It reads {"hour": 3, "minute": 50}
